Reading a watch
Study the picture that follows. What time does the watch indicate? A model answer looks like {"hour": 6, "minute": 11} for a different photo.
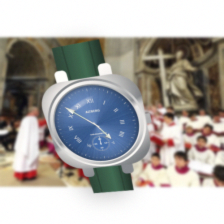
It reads {"hour": 4, "minute": 52}
